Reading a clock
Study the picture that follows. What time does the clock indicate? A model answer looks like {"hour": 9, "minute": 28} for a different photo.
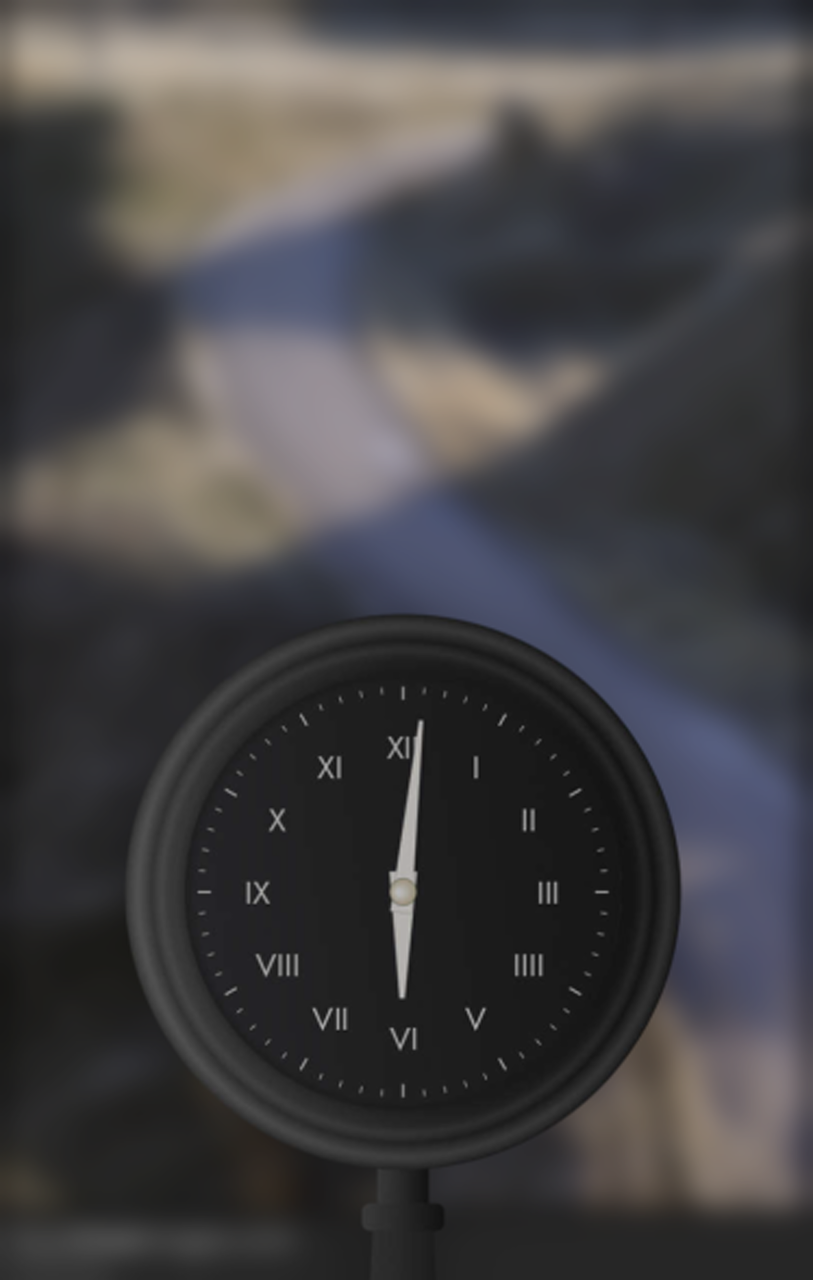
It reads {"hour": 6, "minute": 1}
